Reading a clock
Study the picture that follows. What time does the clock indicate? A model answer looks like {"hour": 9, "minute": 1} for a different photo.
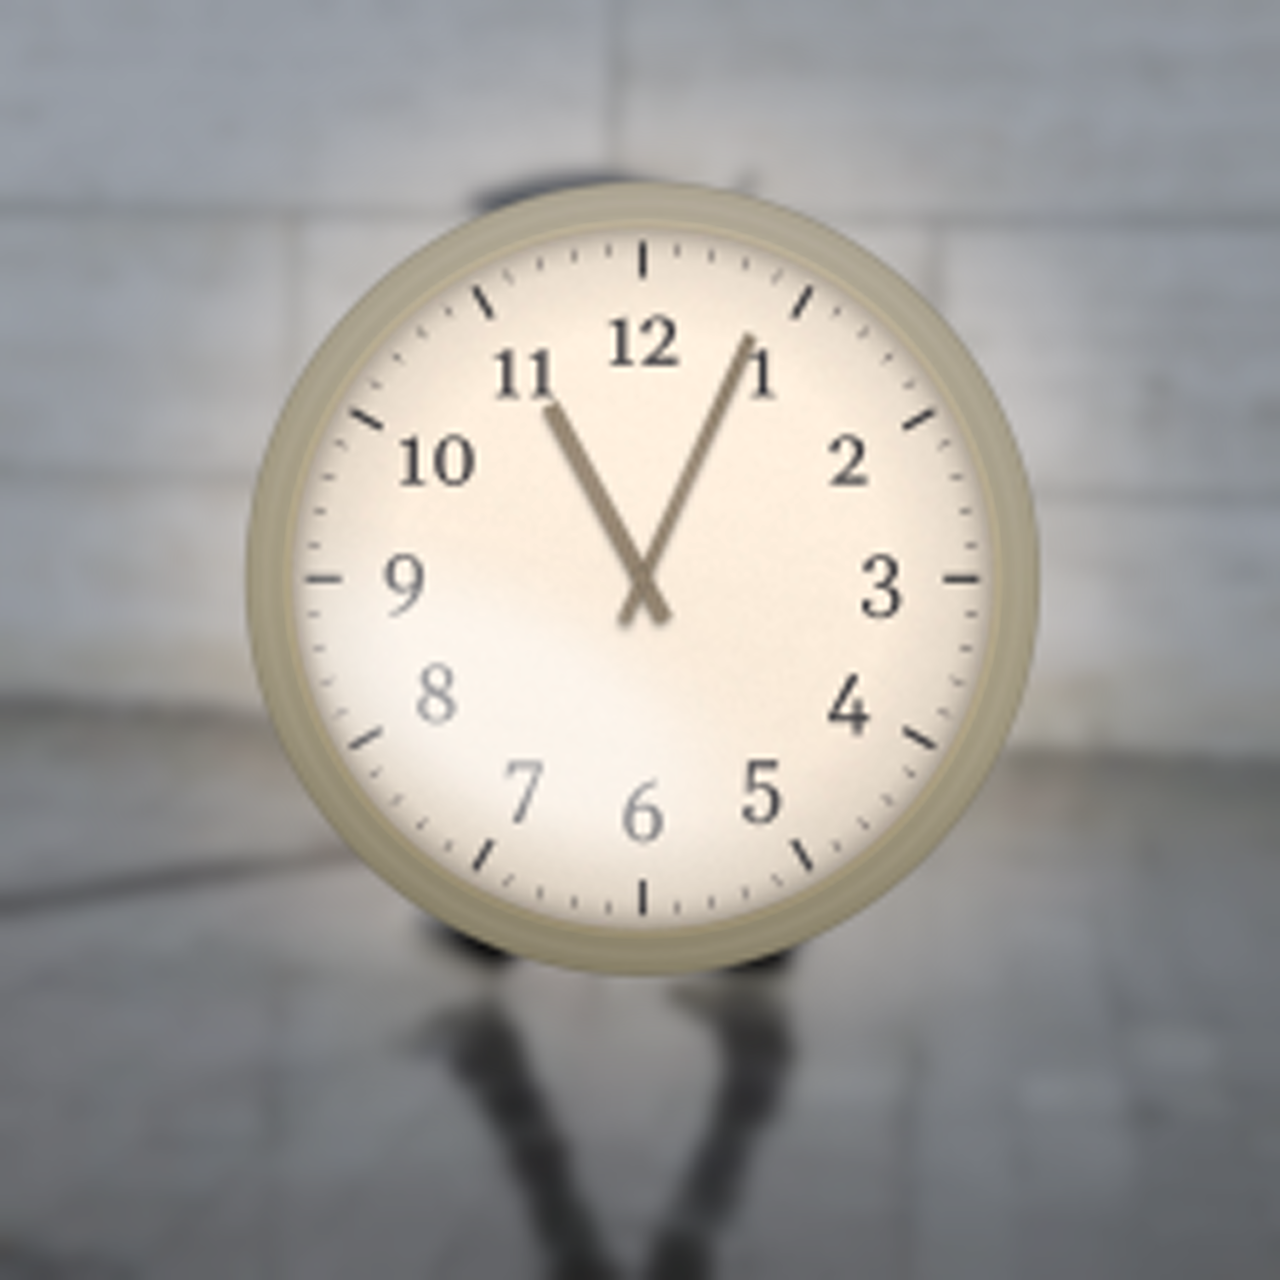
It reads {"hour": 11, "minute": 4}
